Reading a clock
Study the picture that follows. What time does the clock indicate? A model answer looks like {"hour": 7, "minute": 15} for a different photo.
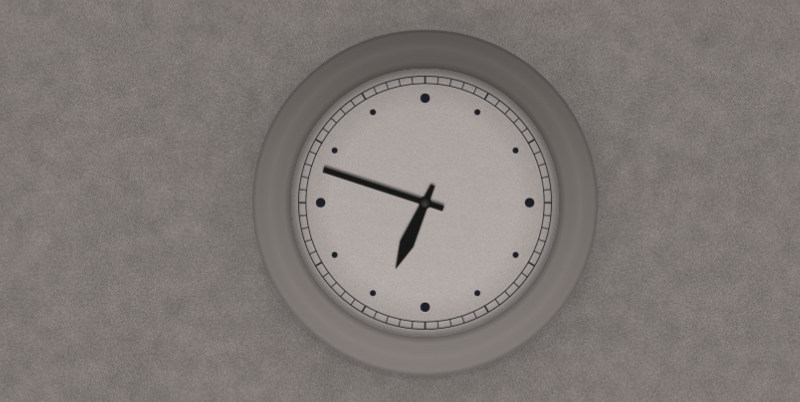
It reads {"hour": 6, "minute": 48}
